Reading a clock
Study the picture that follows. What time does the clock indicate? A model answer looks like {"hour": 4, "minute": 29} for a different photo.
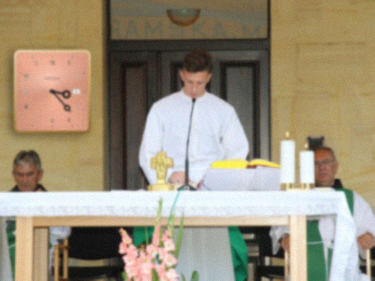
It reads {"hour": 3, "minute": 23}
